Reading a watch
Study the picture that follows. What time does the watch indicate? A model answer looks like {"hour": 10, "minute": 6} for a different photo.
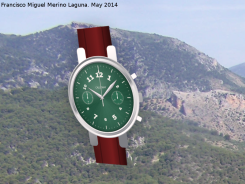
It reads {"hour": 10, "minute": 8}
